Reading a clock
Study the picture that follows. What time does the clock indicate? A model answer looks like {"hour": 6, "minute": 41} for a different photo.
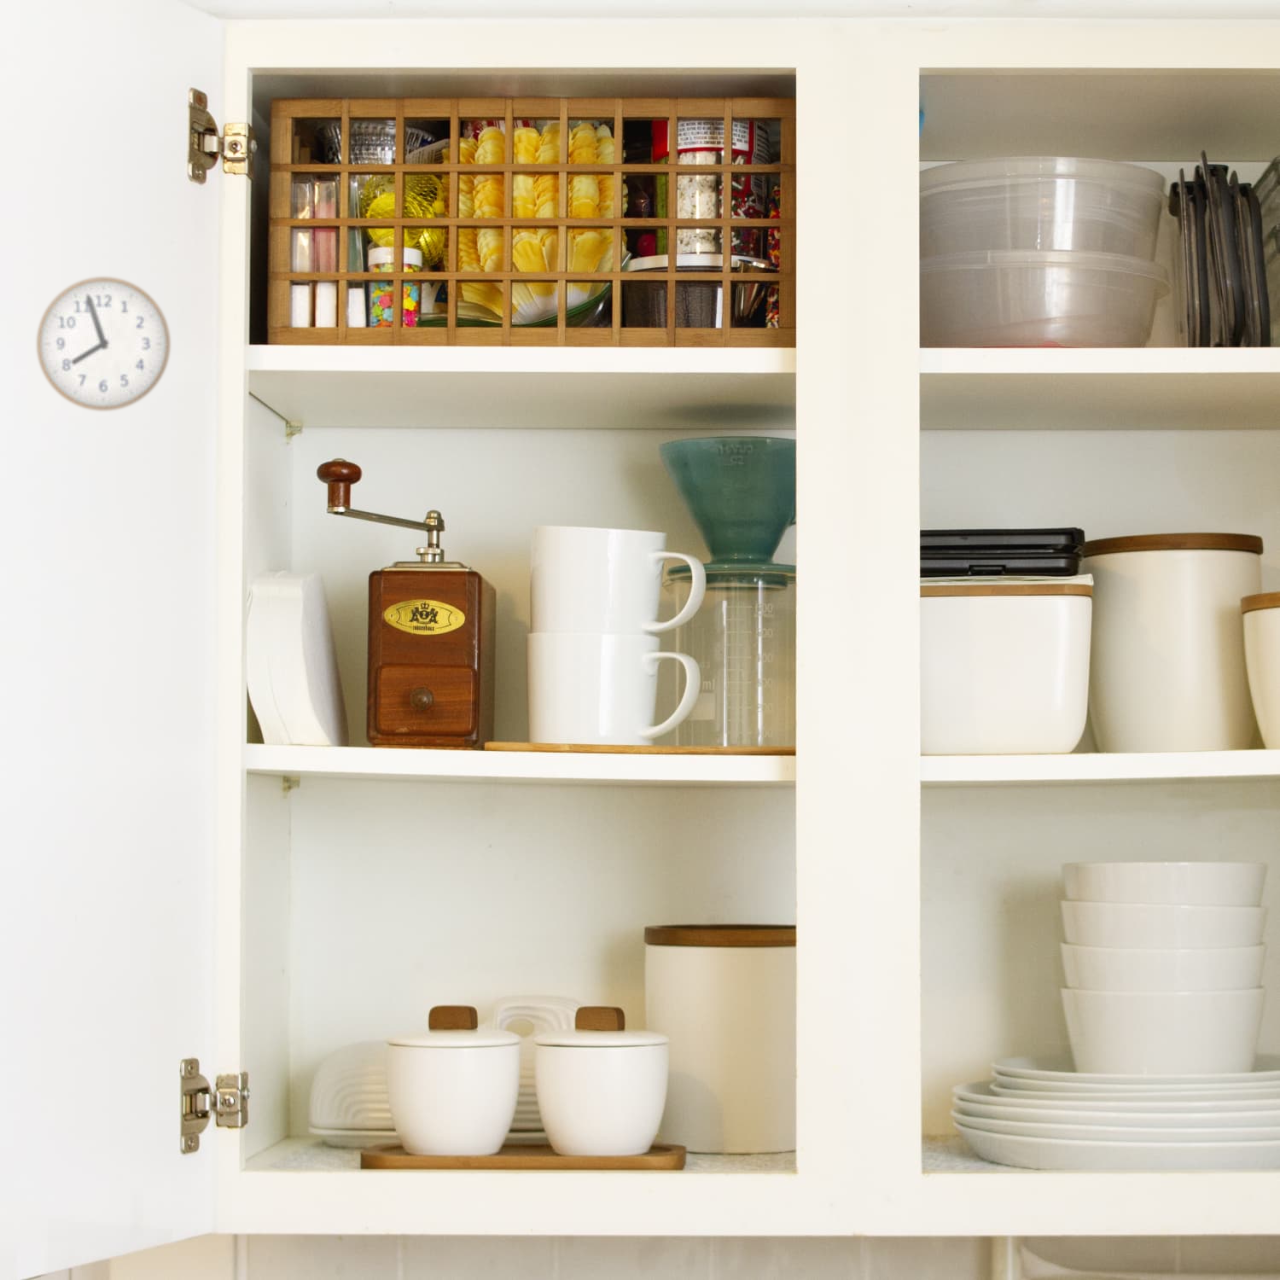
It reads {"hour": 7, "minute": 57}
